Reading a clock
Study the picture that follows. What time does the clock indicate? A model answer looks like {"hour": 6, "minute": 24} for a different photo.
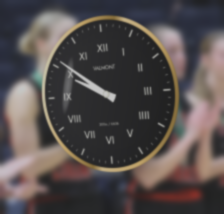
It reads {"hour": 9, "minute": 51}
